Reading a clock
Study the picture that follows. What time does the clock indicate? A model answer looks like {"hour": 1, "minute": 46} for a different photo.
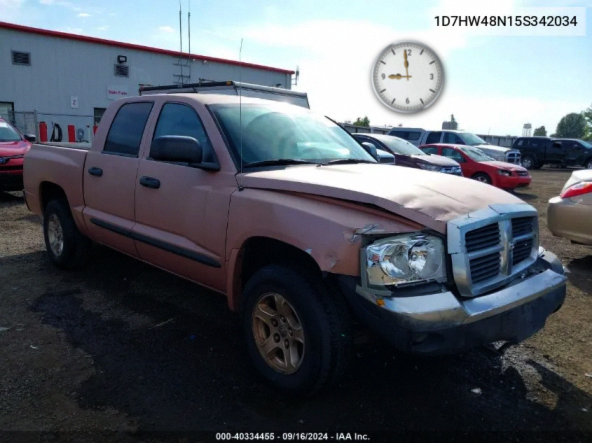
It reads {"hour": 8, "minute": 59}
